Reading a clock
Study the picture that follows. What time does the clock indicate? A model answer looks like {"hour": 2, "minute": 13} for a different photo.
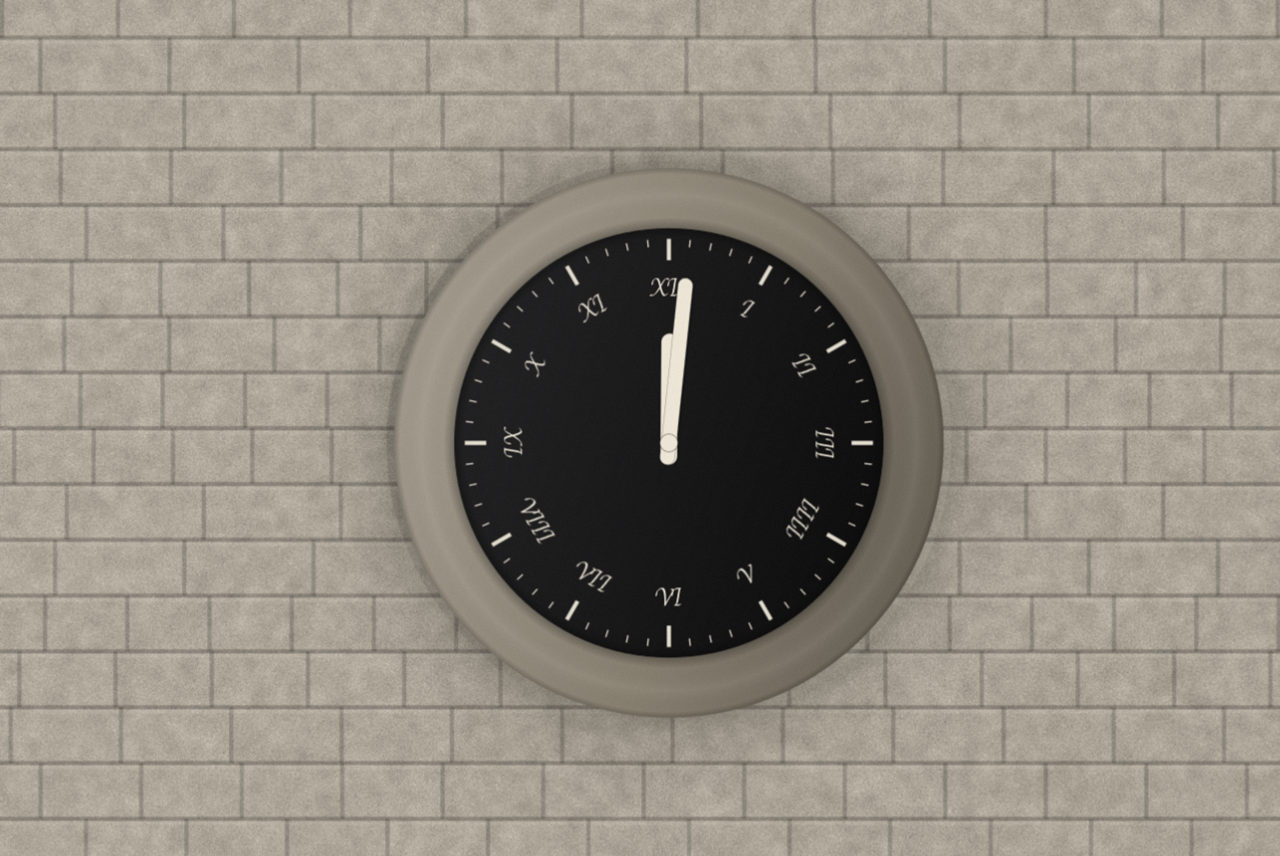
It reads {"hour": 12, "minute": 1}
